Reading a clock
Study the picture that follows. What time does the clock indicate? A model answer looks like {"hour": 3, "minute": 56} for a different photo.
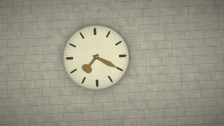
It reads {"hour": 7, "minute": 20}
